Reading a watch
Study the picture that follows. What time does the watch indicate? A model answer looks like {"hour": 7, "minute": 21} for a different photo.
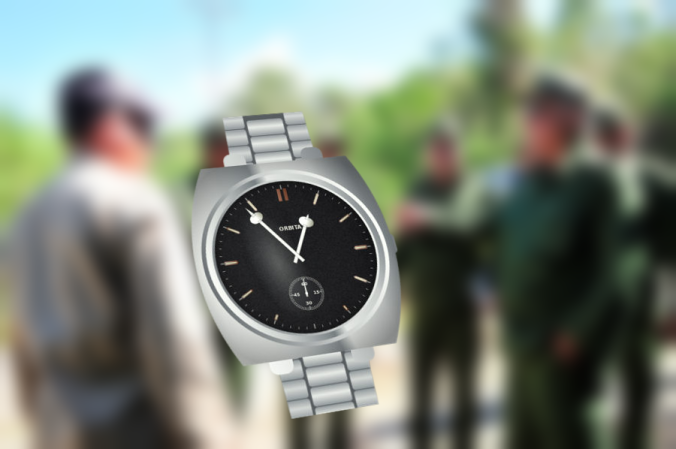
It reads {"hour": 12, "minute": 54}
